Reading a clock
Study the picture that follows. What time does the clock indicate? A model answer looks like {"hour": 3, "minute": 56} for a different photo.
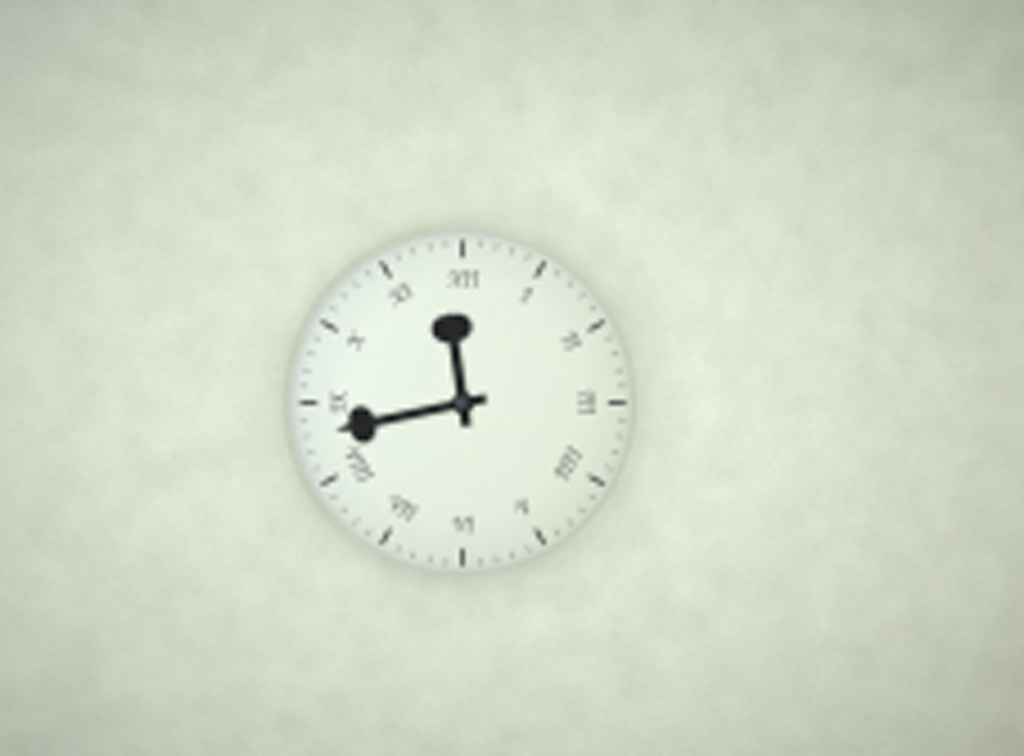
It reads {"hour": 11, "minute": 43}
